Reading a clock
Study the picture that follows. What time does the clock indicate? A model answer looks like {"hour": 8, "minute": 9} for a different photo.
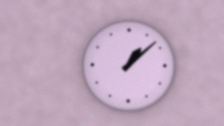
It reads {"hour": 1, "minute": 8}
